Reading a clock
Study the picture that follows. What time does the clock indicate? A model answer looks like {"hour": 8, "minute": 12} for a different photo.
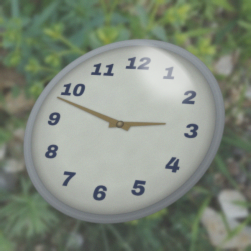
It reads {"hour": 2, "minute": 48}
